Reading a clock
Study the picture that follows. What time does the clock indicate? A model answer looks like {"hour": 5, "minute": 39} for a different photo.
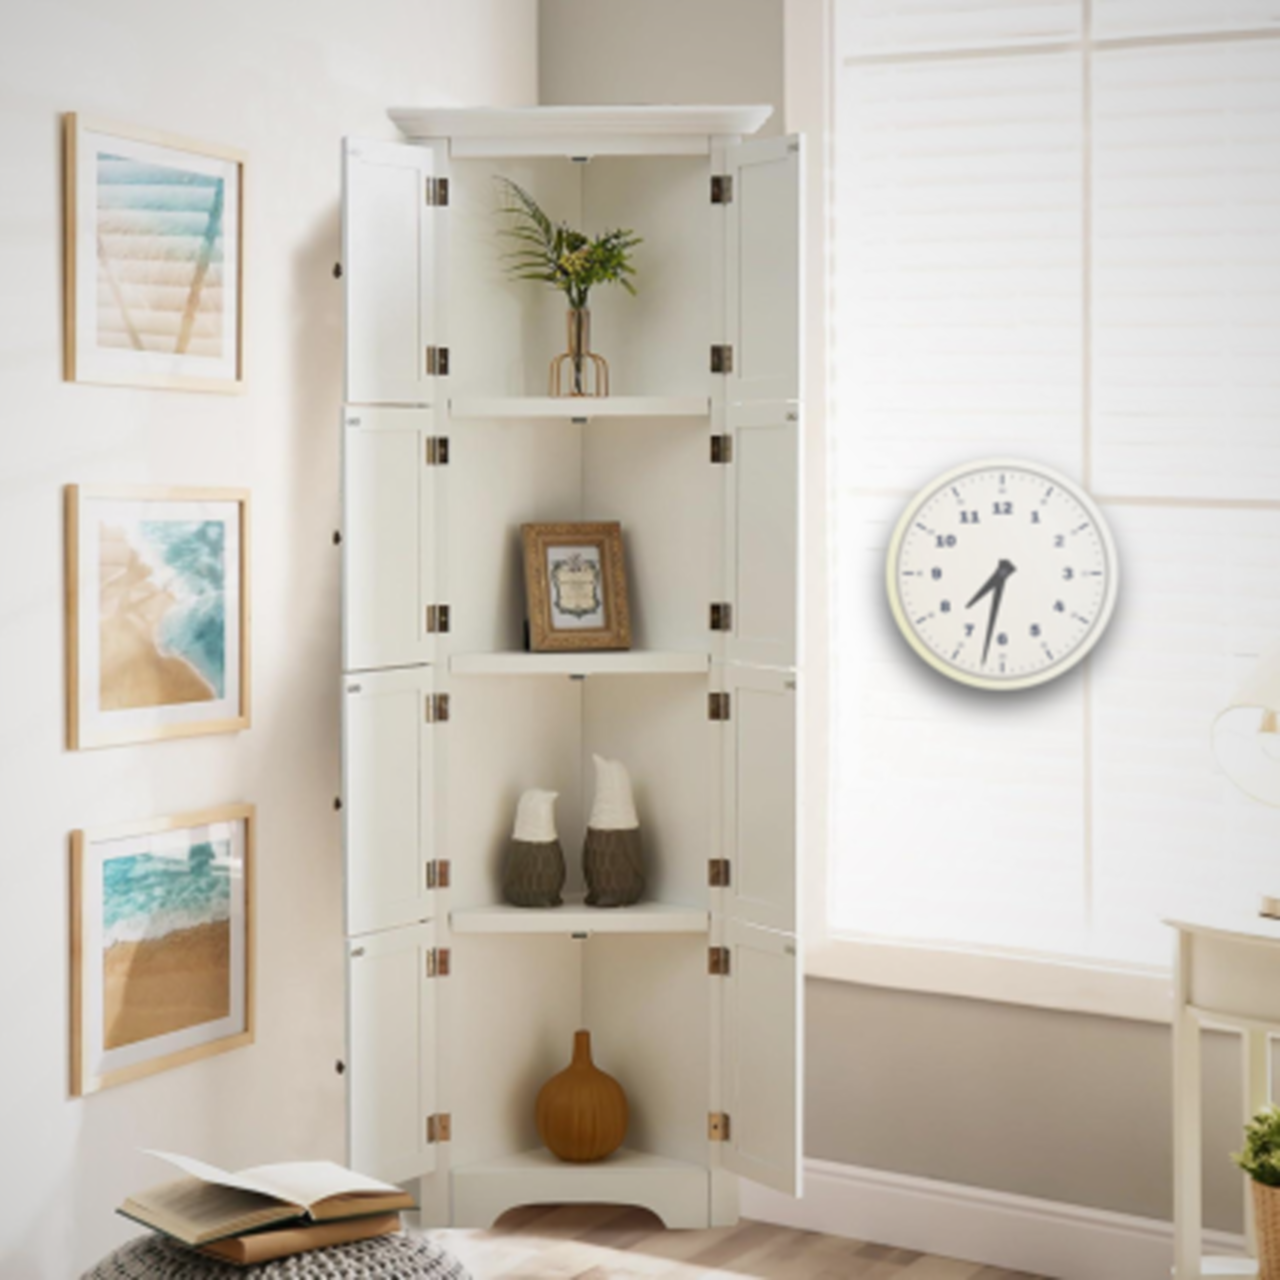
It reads {"hour": 7, "minute": 32}
